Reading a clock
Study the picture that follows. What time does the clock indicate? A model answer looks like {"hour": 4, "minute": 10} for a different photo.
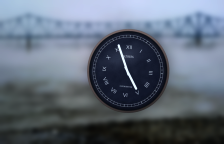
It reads {"hour": 4, "minute": 56}
